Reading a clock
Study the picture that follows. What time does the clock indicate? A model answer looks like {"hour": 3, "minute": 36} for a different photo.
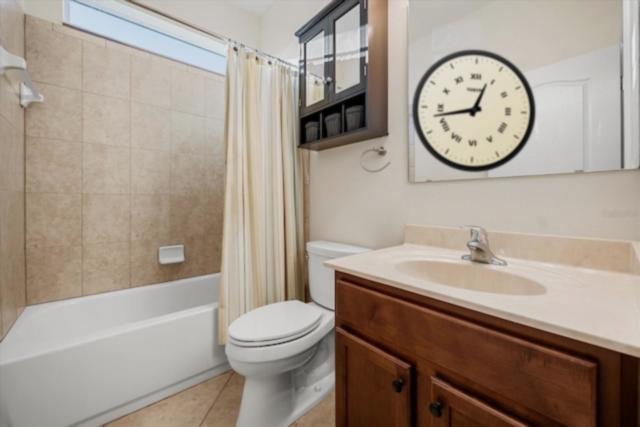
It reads {"hour": 12, "minute": 43}
